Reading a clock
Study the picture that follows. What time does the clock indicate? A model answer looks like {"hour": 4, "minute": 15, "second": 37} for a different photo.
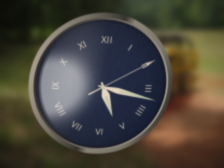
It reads {"hour": 5, "minute": 17, "second": 10}
